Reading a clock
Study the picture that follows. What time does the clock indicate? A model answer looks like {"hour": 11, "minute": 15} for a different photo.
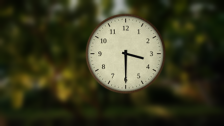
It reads {"hour": 3, "minute": 30}
